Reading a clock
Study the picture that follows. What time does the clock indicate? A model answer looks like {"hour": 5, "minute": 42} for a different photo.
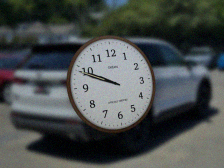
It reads {"hour": 9, "minute": 49}
